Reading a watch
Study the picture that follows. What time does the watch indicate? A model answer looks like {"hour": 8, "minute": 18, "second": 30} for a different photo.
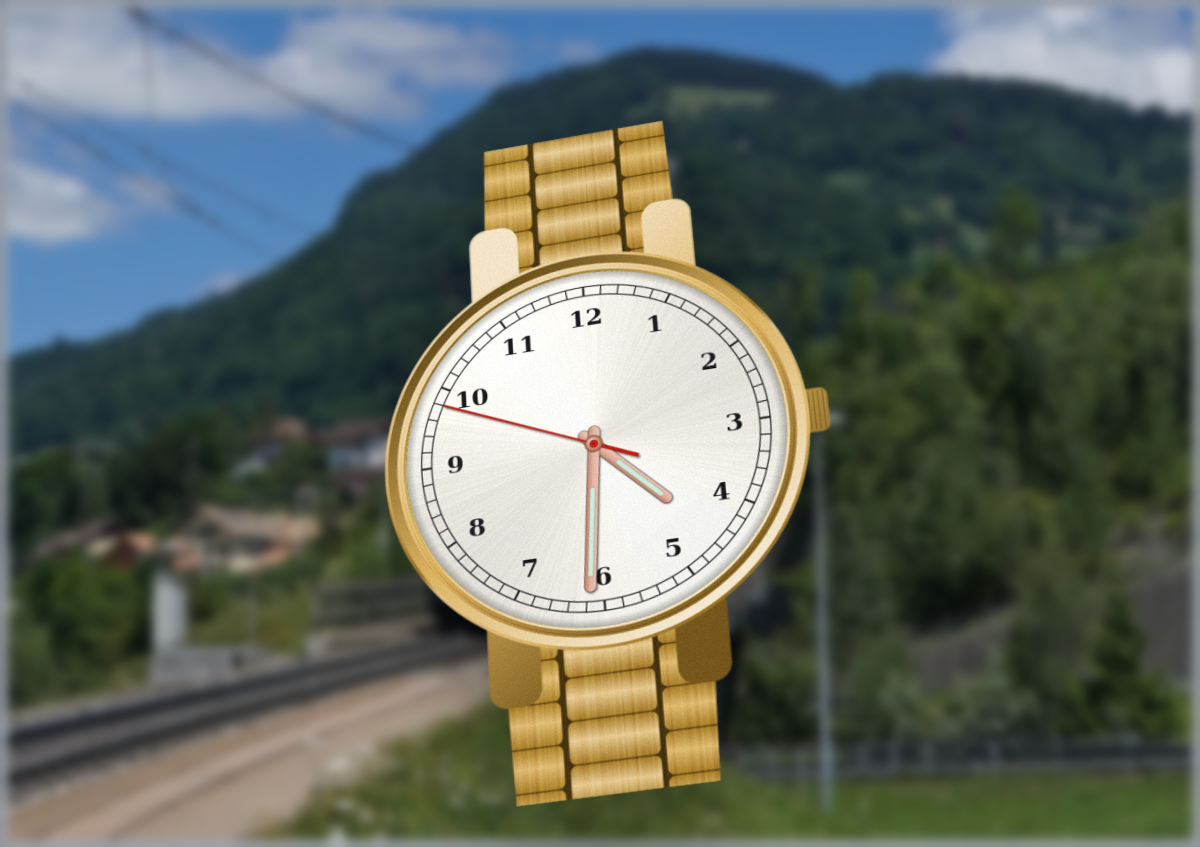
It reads {"hour": 4, "minute": 30, "second": 49}
